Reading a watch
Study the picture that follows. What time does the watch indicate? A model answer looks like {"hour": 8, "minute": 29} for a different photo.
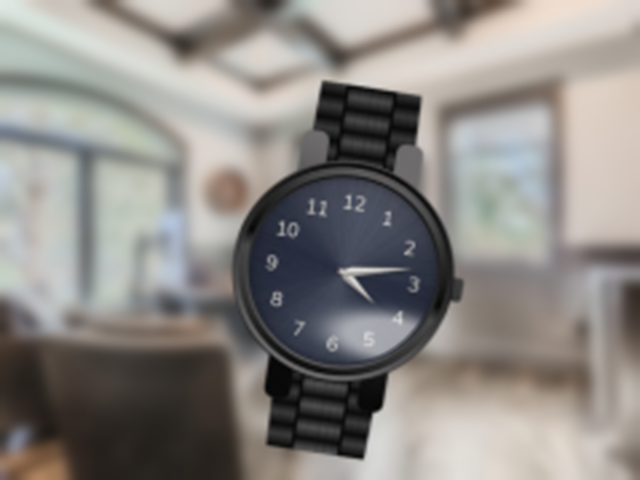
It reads {"hour": 4, "minute": 13}
